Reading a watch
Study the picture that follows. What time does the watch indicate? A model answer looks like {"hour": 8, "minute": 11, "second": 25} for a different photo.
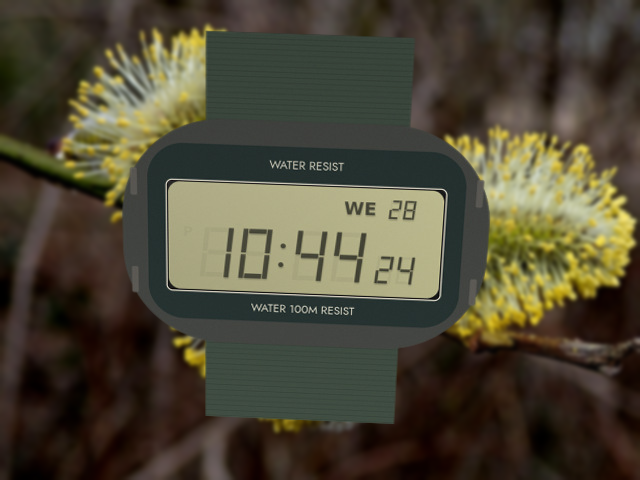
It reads {"hour": 10, "minute": 44, "second": 24}
